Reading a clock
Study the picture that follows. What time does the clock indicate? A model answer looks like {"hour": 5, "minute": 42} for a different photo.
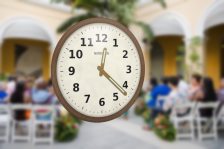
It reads {"hour": 12, "minute": 22}
